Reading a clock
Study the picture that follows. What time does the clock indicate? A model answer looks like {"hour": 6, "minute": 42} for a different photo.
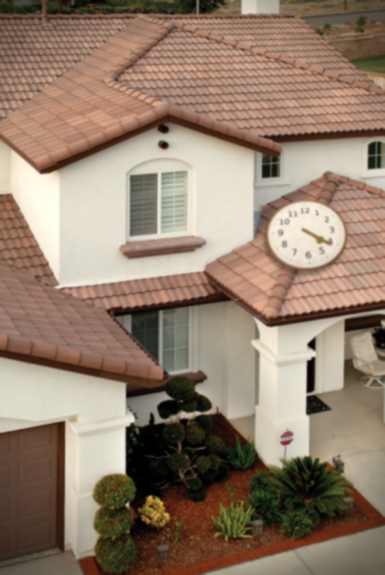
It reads {"hour": 4, "minute": 21}
